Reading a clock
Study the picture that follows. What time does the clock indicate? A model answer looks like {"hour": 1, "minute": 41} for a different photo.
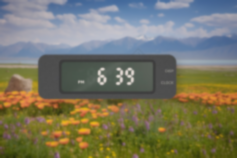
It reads {"hour": 6, "minute": 39}
